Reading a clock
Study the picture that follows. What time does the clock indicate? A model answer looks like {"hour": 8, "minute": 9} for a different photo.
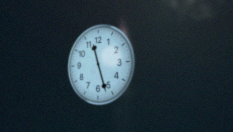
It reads {"hour": 11, "minute": 27}
